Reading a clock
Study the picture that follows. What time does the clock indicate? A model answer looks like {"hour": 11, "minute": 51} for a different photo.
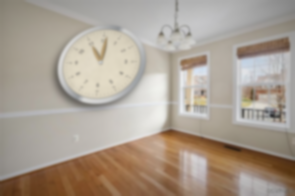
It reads {"hour": 11, "minute": 1}
